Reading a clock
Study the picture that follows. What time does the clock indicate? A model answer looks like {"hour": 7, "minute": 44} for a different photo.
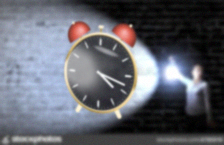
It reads {"hour": 4, "minute": 18}
